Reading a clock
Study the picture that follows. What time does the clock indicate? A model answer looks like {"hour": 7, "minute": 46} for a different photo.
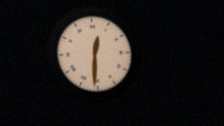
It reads {"hour": 12, "minute": 31}
